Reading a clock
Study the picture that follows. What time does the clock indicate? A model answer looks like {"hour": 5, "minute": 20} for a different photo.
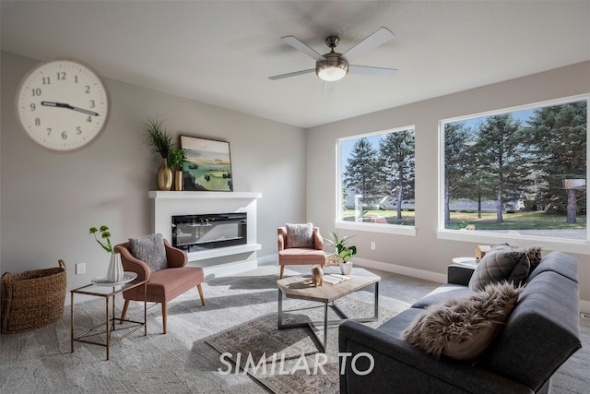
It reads {"hour": 9, "minute": 18}
